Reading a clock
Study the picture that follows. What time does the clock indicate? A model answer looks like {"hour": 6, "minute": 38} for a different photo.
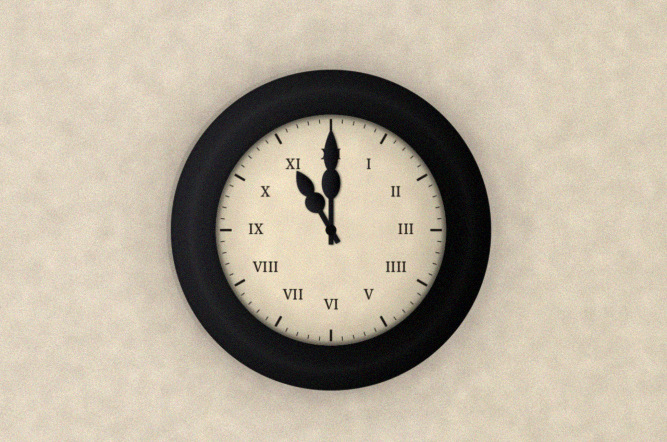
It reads {"hour": 11, "minute": 0}
